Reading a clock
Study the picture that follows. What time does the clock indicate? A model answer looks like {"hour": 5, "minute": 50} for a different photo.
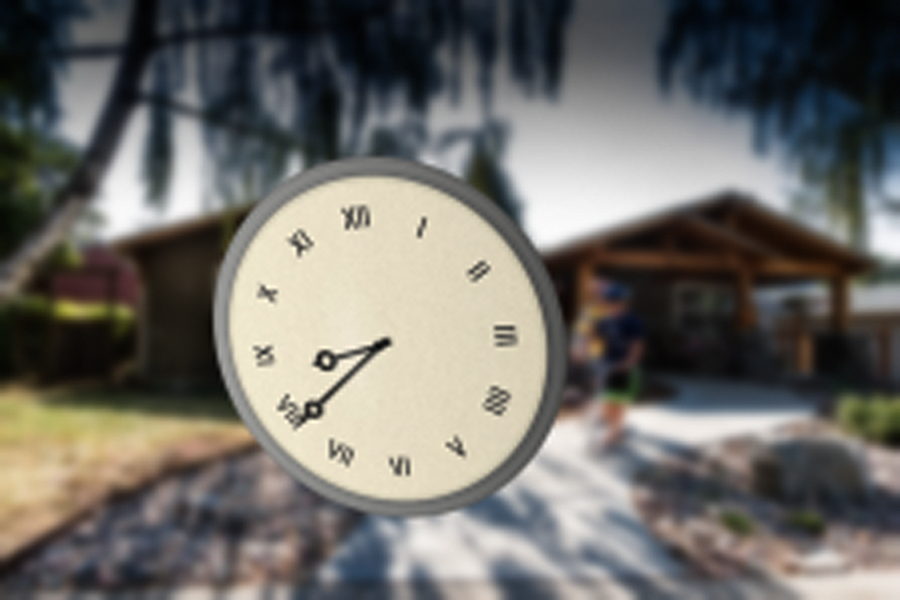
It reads {"hour": 8, "minute": 39}
